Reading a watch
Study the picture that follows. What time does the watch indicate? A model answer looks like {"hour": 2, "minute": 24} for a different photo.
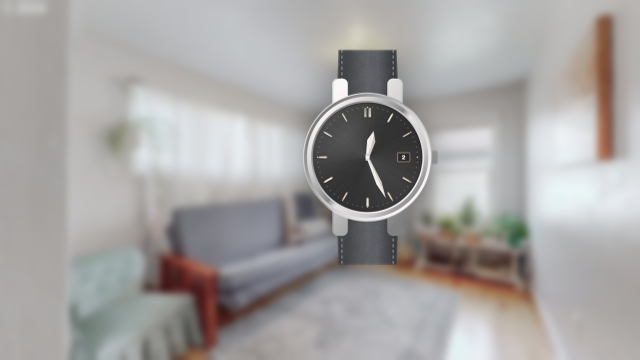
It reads {"hour": 12, "minute": 26}
